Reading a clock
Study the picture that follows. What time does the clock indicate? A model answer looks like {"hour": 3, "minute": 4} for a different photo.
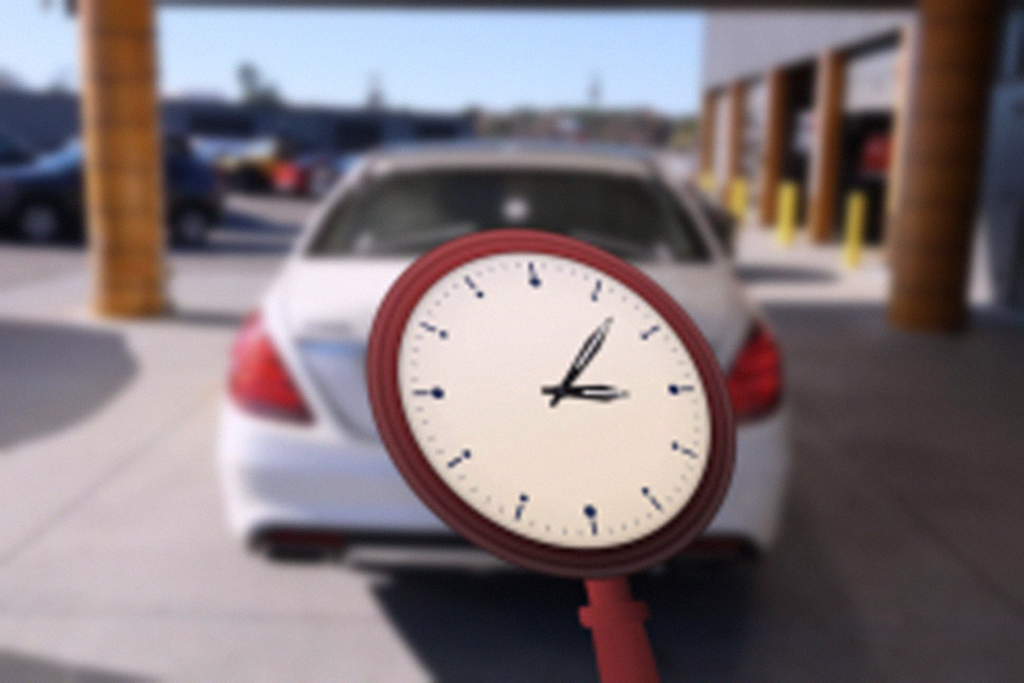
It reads {"hour": 3, "minute": 7}
